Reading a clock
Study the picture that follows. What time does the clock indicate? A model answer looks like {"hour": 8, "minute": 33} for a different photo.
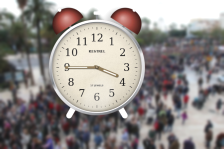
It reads {"hour": 3, "minute": 45}
